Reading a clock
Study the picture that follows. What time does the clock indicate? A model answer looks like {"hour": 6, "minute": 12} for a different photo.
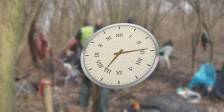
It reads {"hour": 7, "minute": 14}
